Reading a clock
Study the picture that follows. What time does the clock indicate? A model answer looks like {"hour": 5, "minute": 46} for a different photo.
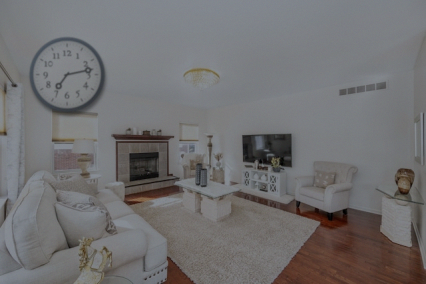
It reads {"hour": 7, "minute": 13}
